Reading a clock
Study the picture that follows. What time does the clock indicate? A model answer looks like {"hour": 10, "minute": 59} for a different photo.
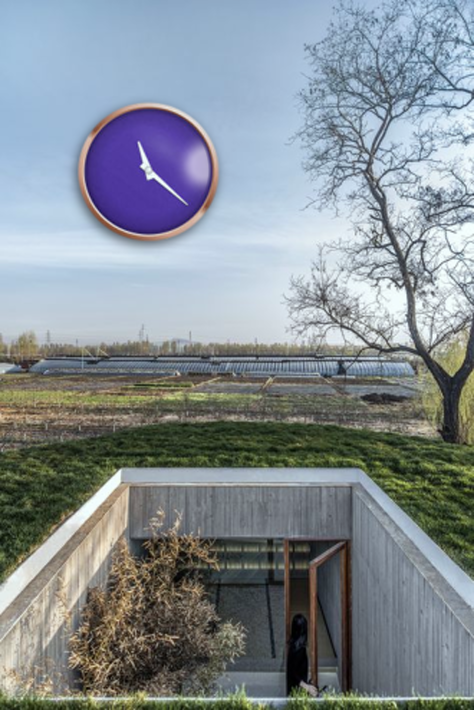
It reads {"hour": 11, "minute": 22}
